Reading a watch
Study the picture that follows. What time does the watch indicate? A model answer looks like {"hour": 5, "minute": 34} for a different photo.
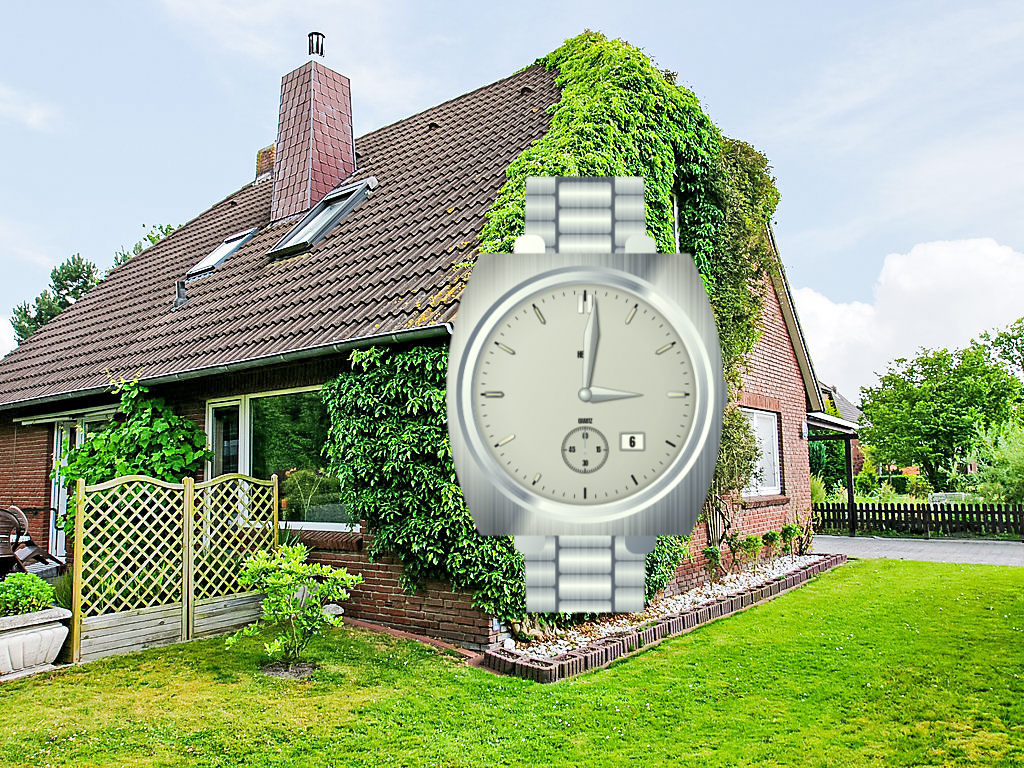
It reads {"hour": 3, "minute": 1}
